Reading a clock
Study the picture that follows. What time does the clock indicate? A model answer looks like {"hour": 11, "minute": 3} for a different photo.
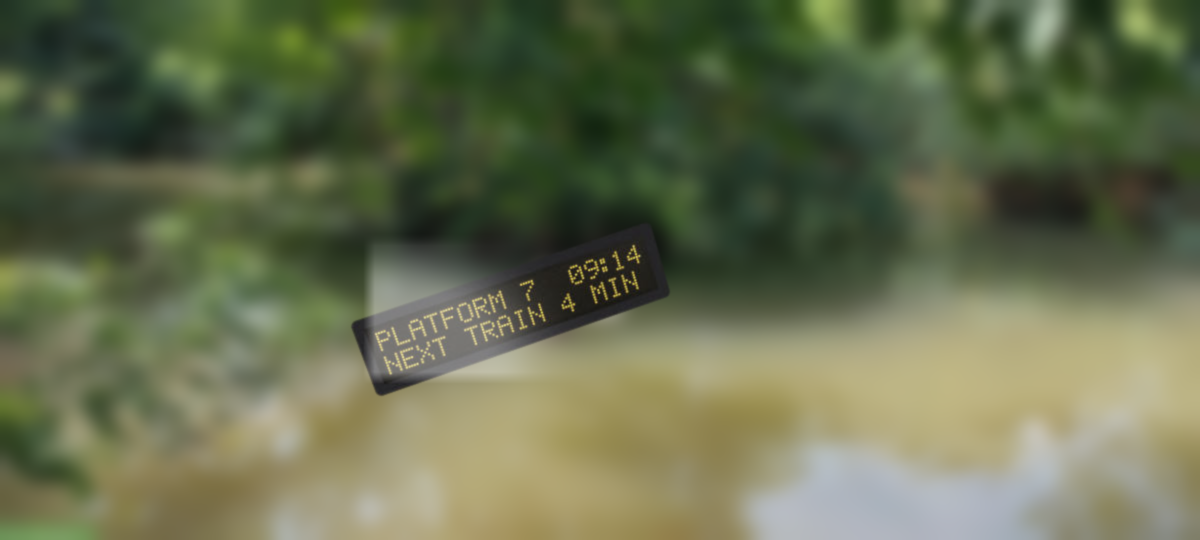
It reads {"hour": 9, "minute": 14}
